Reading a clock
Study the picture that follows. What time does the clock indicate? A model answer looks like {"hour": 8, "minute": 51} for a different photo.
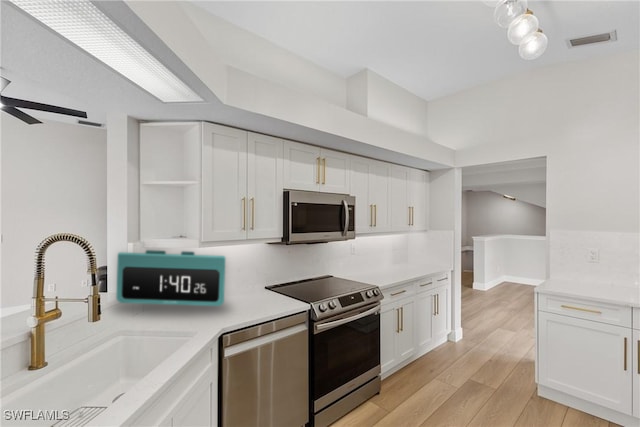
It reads {"hour": 1, "minute": 40}
